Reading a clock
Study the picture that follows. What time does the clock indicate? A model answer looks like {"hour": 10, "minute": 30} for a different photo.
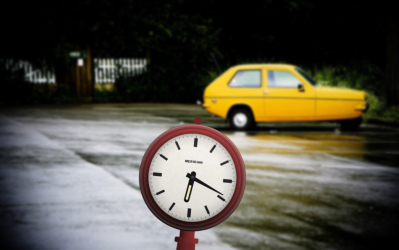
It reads {"hour": 6, "minute": 19}
